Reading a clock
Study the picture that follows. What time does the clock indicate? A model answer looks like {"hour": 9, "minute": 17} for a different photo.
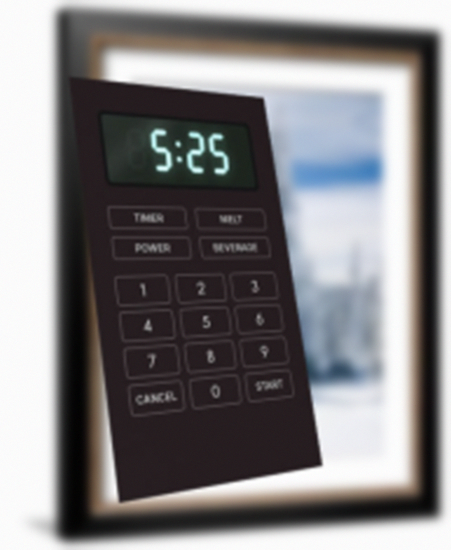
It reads {"hour": 5, "minute": 25}
